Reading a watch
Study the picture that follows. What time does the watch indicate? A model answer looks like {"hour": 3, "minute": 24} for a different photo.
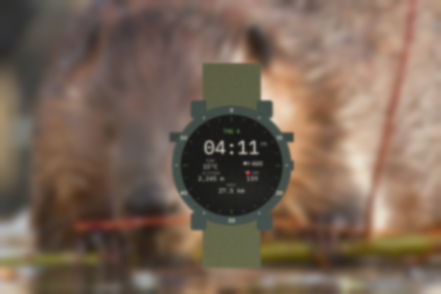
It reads {"hour": 4, "minute": 11}
